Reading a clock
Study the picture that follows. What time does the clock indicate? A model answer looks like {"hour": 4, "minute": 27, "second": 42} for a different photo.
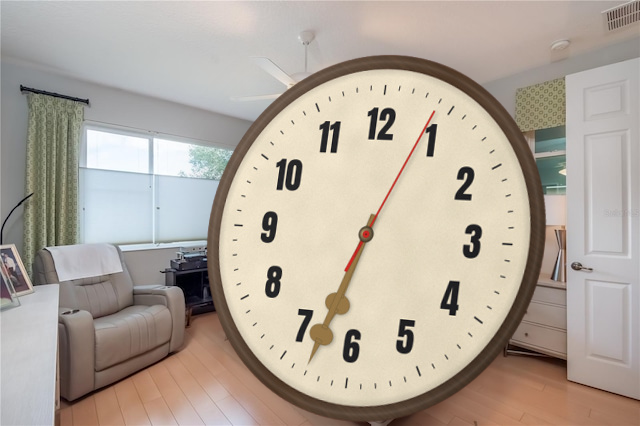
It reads {"hour": 6, "minute": 33, "second": 4}
